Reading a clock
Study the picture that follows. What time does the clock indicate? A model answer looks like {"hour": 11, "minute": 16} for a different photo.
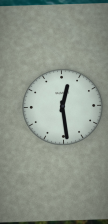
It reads {"hour": 12, "minute": 29}
